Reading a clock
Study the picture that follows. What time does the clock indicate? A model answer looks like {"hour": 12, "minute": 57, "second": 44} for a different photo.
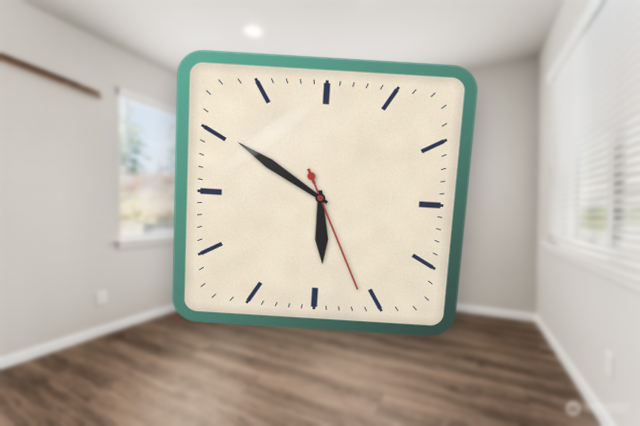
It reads {"hour": 5, "minute": 50, "second": 26}
